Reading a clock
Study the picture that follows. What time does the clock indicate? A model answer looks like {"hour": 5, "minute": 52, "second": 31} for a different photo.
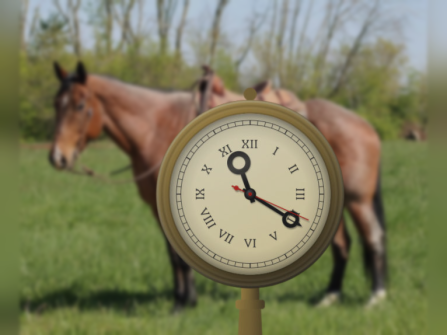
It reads {"hour": 11, "minute": 20, "second": 19}
